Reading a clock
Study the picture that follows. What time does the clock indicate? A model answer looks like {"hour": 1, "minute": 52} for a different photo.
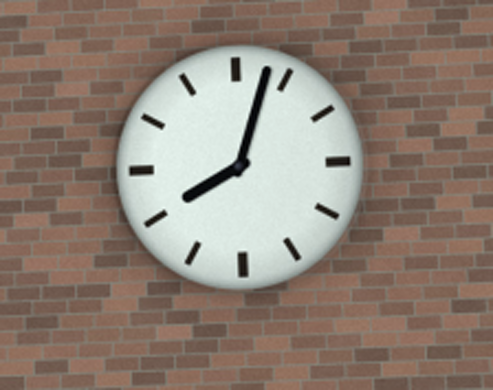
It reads {"hour": 8, "minute": 3}
